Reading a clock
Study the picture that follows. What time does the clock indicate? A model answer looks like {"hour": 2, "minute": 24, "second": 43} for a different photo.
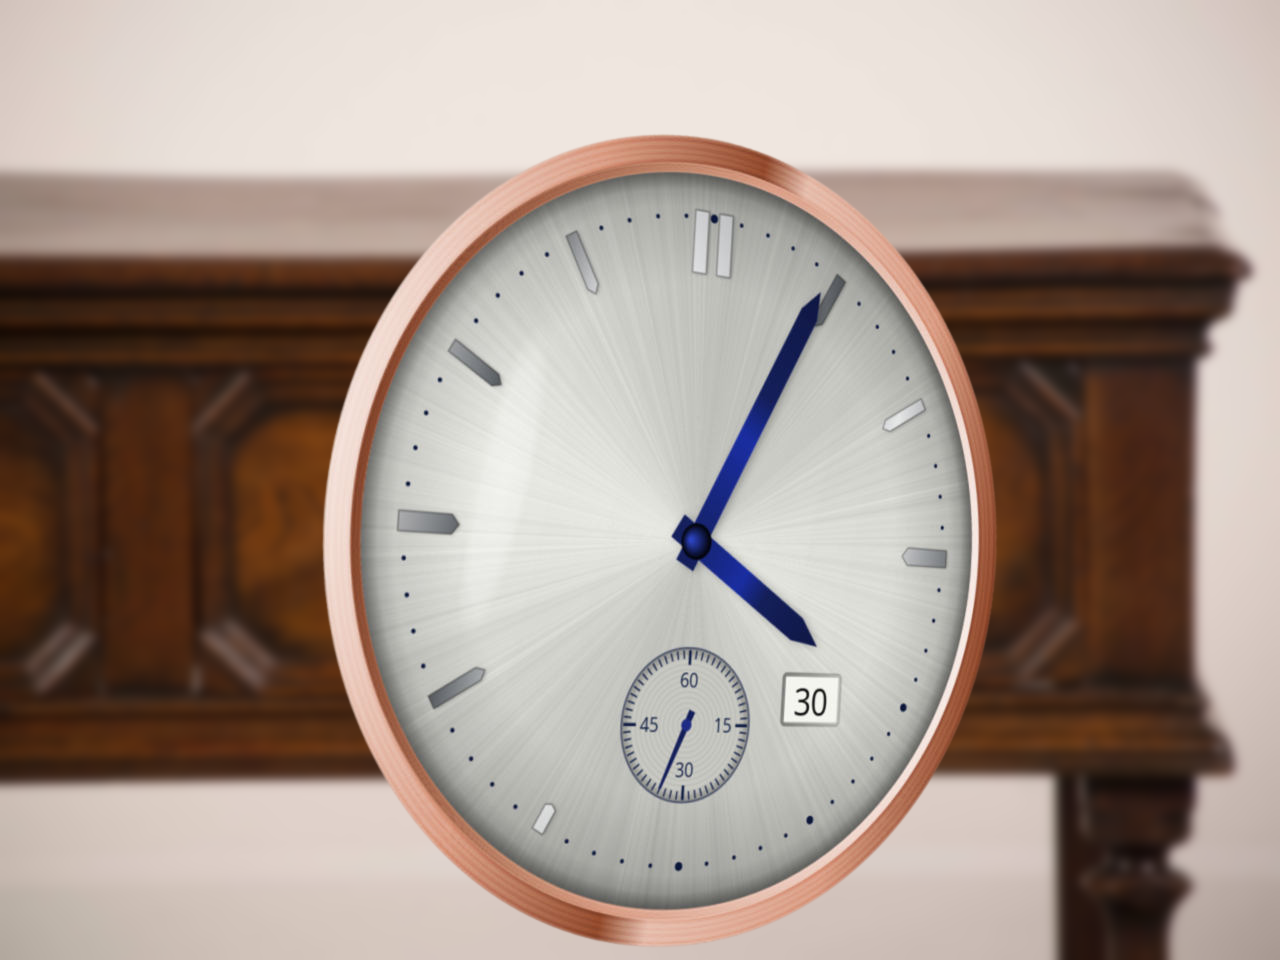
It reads {"hour": 4, "minute": 4, "second": 34}
